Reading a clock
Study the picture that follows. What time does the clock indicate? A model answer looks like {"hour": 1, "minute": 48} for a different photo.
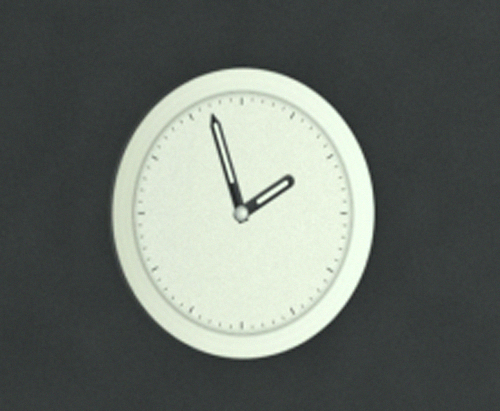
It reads {"hour": 1, "minute": 57}
